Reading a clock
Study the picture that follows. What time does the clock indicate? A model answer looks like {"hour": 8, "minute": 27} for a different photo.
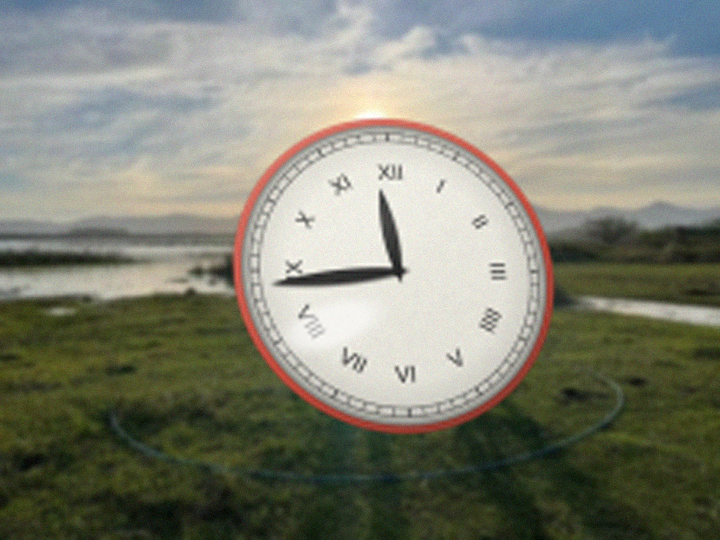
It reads {"hour": 11, "minute": 44}
